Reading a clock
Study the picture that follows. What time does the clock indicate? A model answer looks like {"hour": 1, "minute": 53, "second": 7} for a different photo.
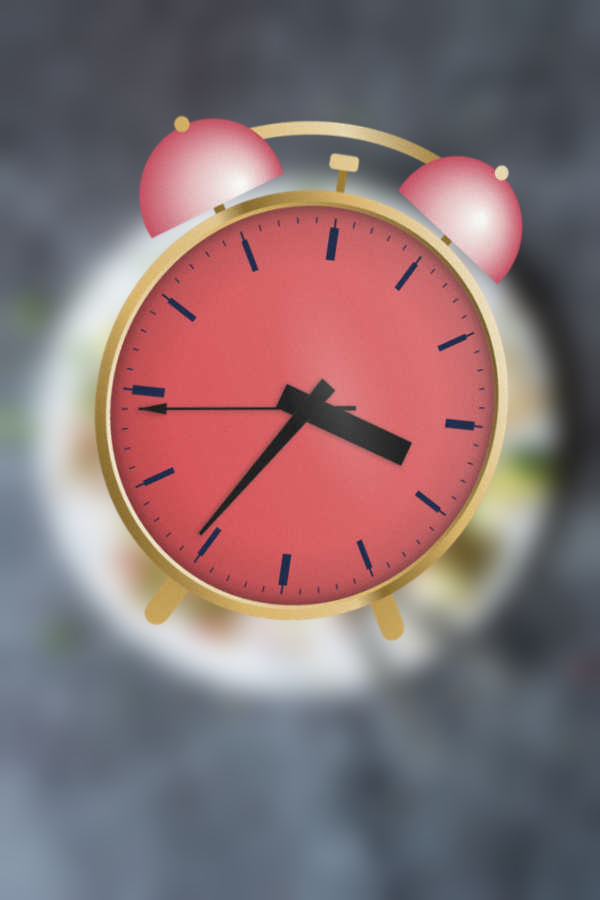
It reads {"hour": 3, "minute": 35, "second": 44}
